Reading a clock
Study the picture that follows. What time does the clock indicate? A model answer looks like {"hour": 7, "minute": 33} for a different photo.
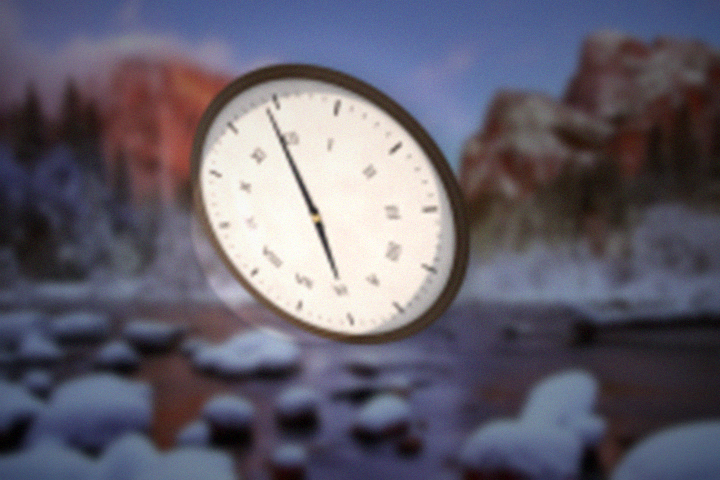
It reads {"hour": 5, "minute": 59}
